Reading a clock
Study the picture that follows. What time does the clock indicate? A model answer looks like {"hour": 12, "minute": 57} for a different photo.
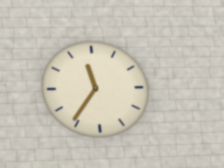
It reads {"hour": 11, "minute": 36}
